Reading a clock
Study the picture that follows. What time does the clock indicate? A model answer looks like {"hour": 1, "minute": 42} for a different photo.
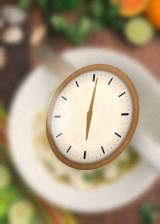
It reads {"hour": 6, "minute": 1}
